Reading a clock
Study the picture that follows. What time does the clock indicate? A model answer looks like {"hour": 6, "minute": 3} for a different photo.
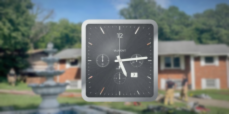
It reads {"hour": 5, "minute": 14}
